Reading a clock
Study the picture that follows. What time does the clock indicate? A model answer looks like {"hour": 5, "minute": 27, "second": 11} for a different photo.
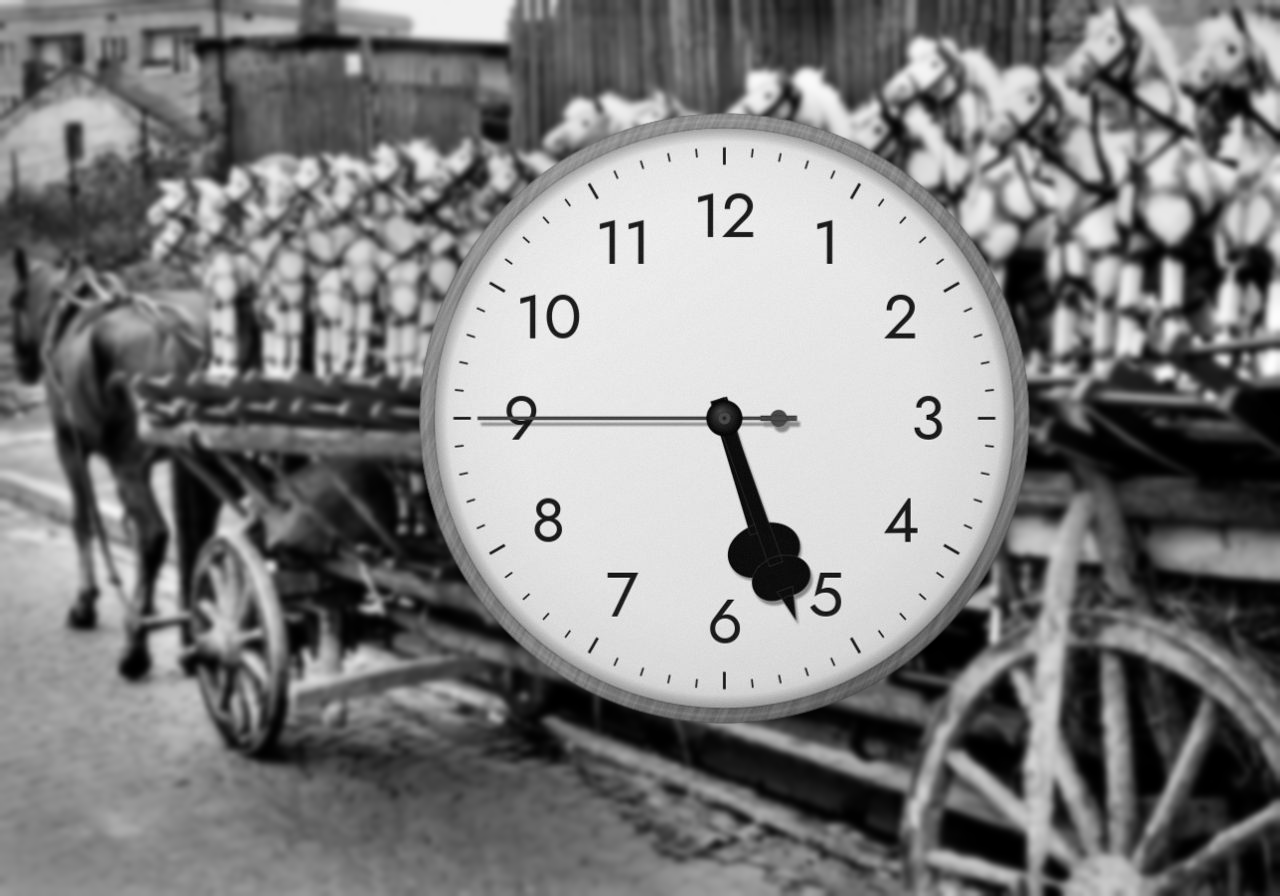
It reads {"hour": 5, "minute": 26, "second": 45}
